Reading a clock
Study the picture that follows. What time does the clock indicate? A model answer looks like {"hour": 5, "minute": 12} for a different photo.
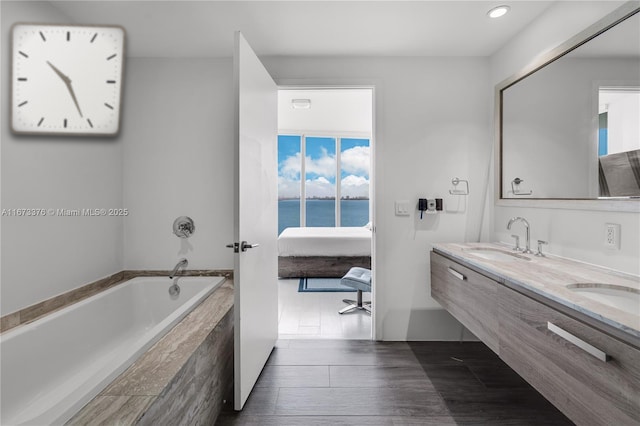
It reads {"hour": 10, "minute": 26}
